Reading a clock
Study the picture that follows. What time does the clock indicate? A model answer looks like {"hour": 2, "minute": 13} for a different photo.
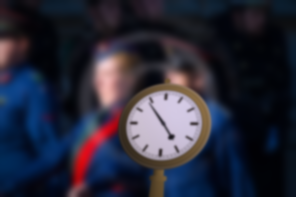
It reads {"hour": 4, "minute": 54}
